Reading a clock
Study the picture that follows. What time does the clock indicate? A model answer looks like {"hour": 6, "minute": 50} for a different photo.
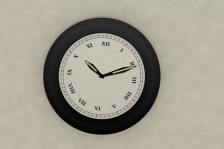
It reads {"hour": 10, "minute": 11}
